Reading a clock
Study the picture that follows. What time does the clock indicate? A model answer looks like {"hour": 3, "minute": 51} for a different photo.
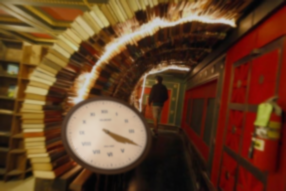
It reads {"hour": 4, "minute": 20}
